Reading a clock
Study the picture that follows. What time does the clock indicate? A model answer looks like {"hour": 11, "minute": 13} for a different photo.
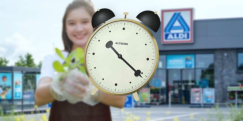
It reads {"hour": 10, "minute": 21}
